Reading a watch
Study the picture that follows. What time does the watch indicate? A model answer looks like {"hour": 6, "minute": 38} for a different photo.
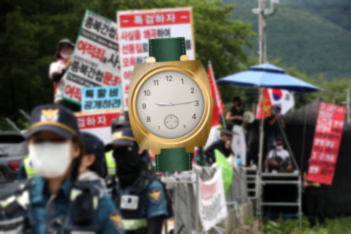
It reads {"hour": 9, "minute": 14}
